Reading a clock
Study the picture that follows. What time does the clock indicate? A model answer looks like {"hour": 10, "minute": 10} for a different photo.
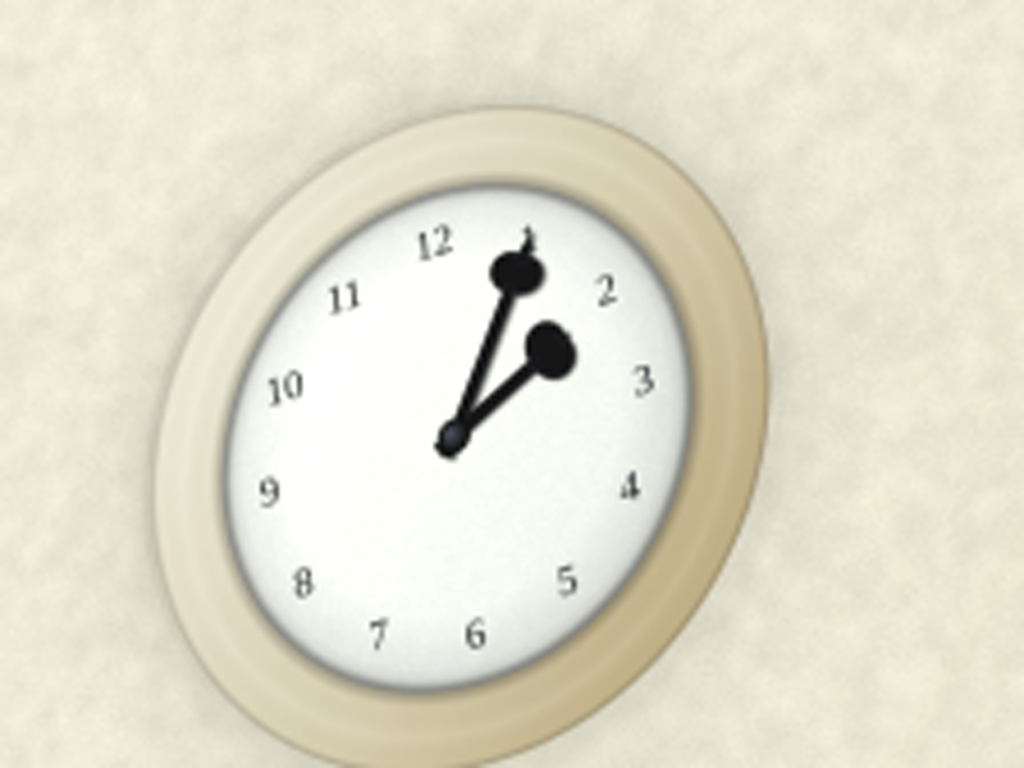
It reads {"hour": 2, "minute": 5}
